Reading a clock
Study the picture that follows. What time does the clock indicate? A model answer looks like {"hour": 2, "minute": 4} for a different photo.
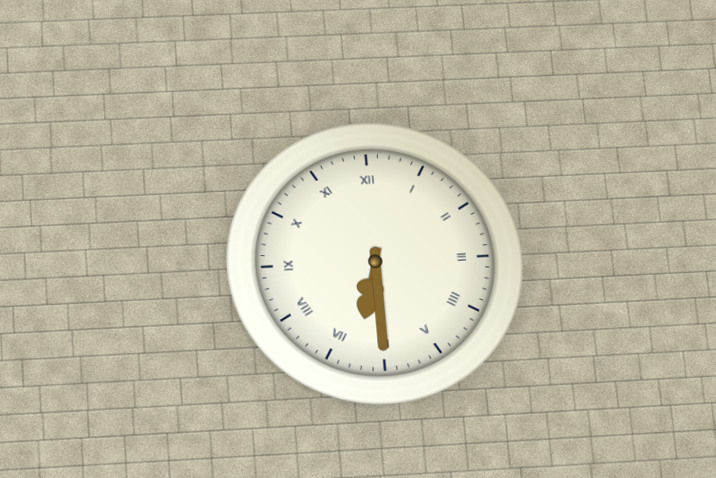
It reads {"hour": 6, "minute": 30}
